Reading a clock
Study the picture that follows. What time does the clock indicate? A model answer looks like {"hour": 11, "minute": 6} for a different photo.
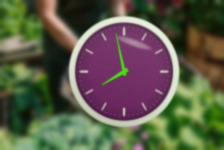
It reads {"hour": 7, "minute": 58}
